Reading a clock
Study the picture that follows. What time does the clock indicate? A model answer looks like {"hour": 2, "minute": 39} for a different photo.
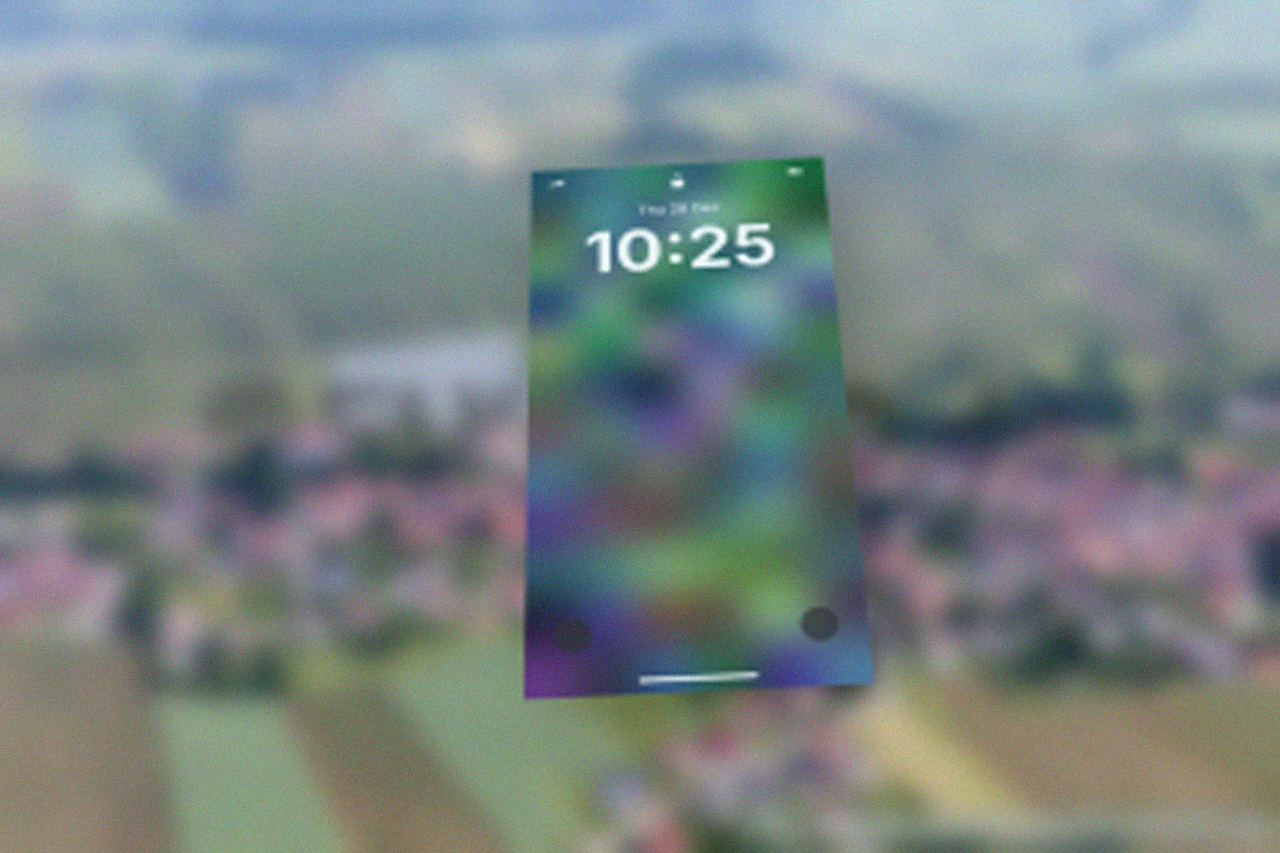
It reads {"hour": 10, "minute": 25}
